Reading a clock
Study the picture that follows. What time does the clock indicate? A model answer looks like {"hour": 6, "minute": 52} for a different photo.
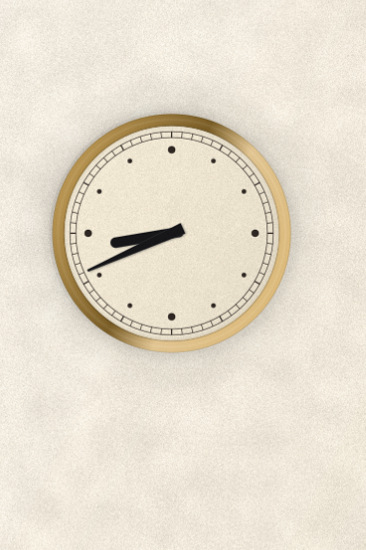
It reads {"hour": 8, "minute": 41}
